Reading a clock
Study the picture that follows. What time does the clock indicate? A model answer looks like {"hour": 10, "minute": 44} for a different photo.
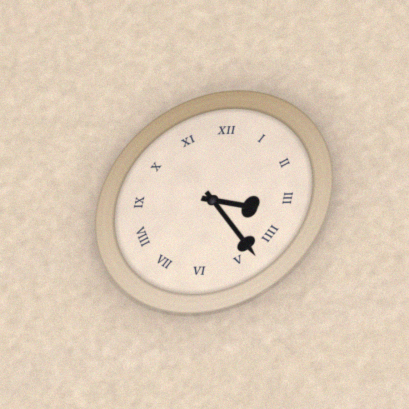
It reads {"hour": 3, "minute": 23}
